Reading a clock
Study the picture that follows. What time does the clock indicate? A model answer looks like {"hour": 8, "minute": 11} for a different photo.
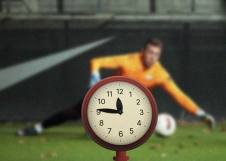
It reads {"hour": 11, "minute": 46}
